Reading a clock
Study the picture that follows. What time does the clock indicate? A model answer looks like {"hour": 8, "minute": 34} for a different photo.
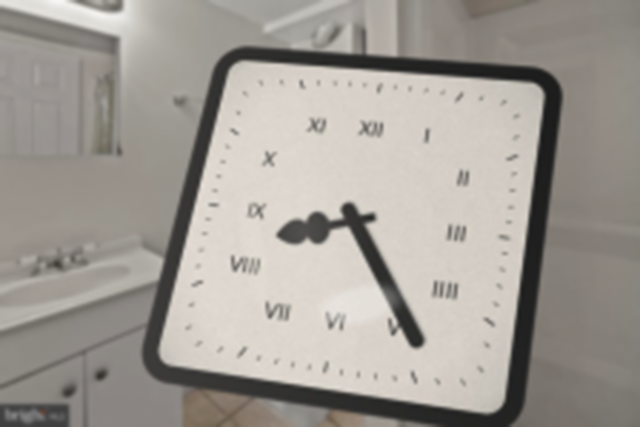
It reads {"hour": 8, "minute": 24}
